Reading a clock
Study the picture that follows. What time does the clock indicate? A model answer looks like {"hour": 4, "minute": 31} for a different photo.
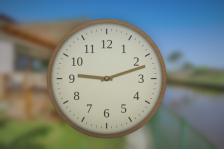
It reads {"hour": 9, "minute": 12}
